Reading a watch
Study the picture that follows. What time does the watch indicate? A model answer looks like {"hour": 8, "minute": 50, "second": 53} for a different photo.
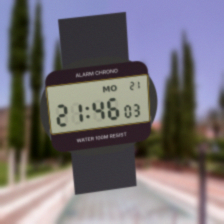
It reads {"hour": 21, "minute": 46, "second": 3}
